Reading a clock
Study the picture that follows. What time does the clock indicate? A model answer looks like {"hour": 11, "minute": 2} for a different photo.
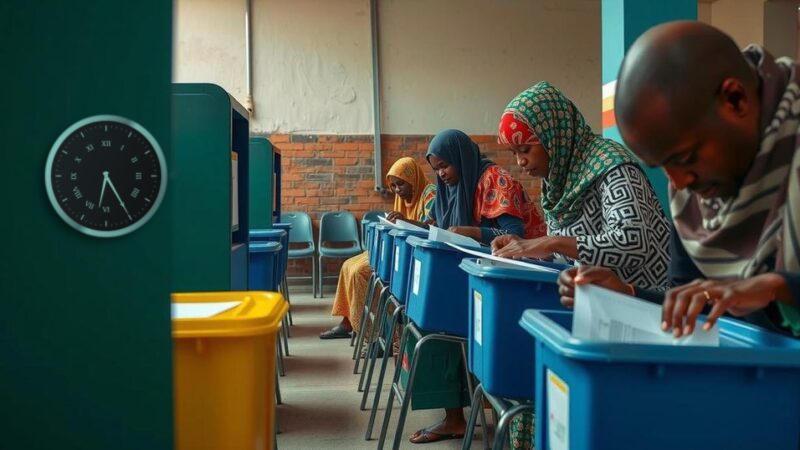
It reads {"hour": 6, "minute": 25}
